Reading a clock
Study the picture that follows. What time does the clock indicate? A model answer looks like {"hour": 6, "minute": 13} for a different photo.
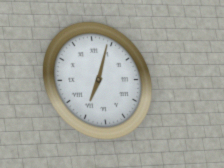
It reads {"hour": 7, "minute": 4}
